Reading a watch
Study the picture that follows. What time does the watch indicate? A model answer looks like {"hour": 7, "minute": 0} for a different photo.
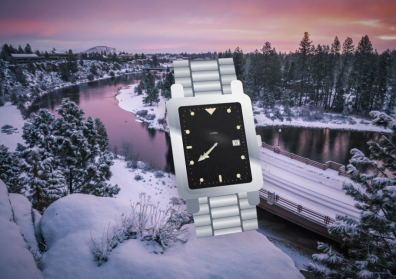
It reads {"hour": 7, "minute": 39}
